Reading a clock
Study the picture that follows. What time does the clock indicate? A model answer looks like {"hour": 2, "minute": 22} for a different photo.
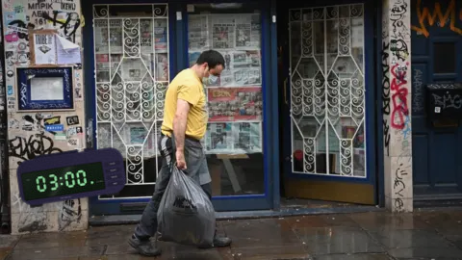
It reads {"hour": 3, "minute": 0}
